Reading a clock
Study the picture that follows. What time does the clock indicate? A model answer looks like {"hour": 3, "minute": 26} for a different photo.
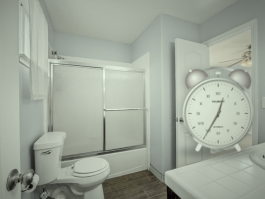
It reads {"hour": 12, "minute": 35}
